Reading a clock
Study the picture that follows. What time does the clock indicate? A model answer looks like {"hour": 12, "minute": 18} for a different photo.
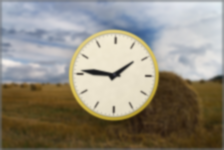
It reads {"hour": 1, "minute": 46}
